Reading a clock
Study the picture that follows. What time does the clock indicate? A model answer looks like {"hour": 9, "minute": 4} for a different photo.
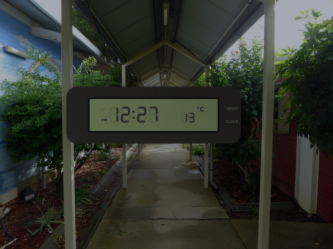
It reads {"hour": 12, "minute": 27}
